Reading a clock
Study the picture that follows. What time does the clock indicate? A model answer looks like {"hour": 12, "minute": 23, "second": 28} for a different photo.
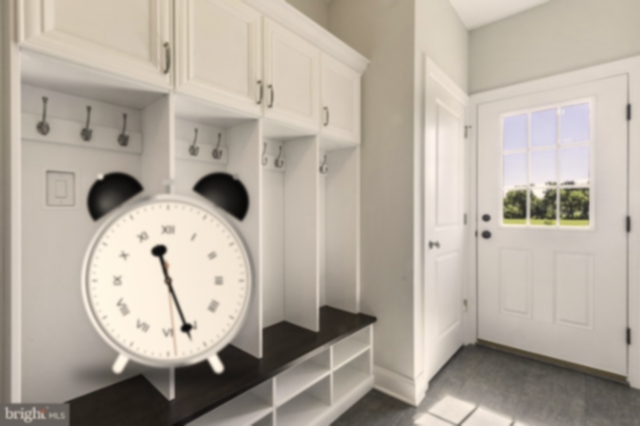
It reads {"hour": 11, "minute": 26, "second": 29}
